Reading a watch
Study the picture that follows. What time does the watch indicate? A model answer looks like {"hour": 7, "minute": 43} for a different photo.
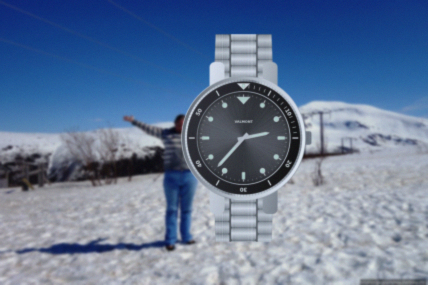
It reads {"hour": 2, "minute": 37}
